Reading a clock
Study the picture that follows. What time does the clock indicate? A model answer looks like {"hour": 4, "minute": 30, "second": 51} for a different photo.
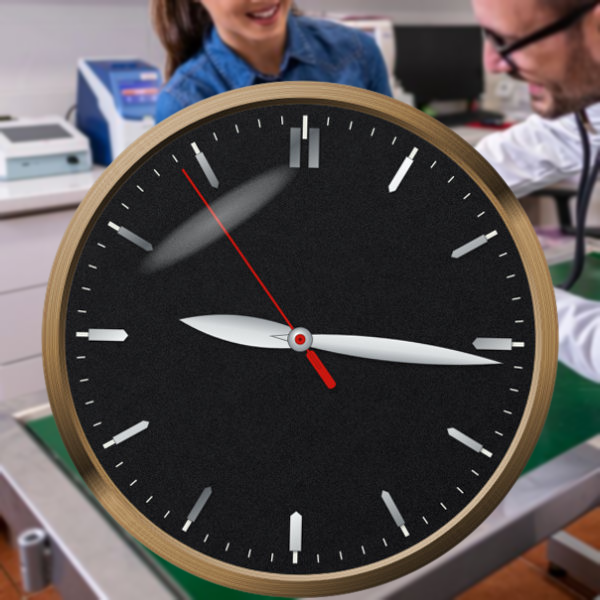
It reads {"hour": 9, "minute": 15, "second": 54}
